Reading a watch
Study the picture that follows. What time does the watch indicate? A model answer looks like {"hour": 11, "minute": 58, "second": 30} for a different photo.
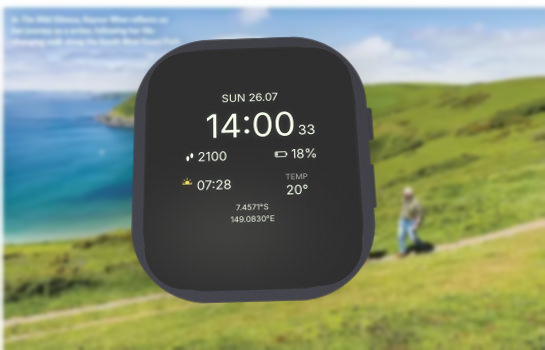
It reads {"hour": 14, "minute": 0, "second": 33}
